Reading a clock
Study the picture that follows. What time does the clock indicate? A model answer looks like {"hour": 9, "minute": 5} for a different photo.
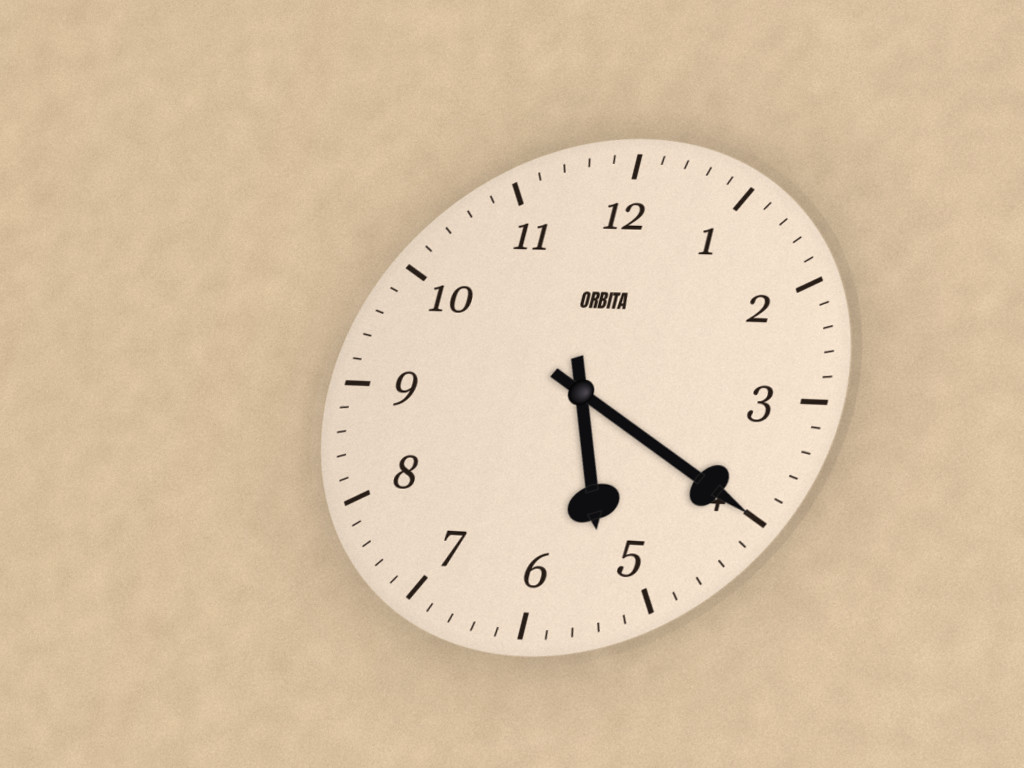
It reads {"hour": 5, "minute": 20}
